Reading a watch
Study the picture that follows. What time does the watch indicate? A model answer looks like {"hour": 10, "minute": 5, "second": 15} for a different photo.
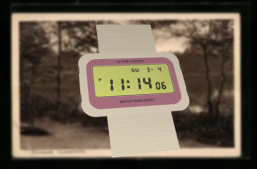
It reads {"hour": 11, "minute": 14, "second": 6}
